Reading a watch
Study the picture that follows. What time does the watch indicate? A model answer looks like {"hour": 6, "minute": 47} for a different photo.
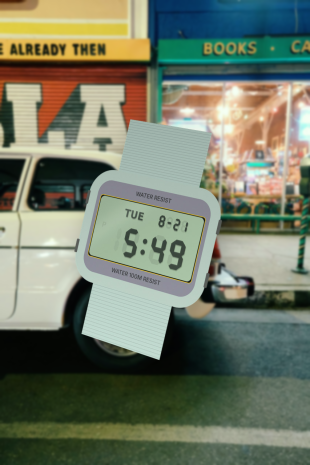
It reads {"hour": 5, "minute": 49}
